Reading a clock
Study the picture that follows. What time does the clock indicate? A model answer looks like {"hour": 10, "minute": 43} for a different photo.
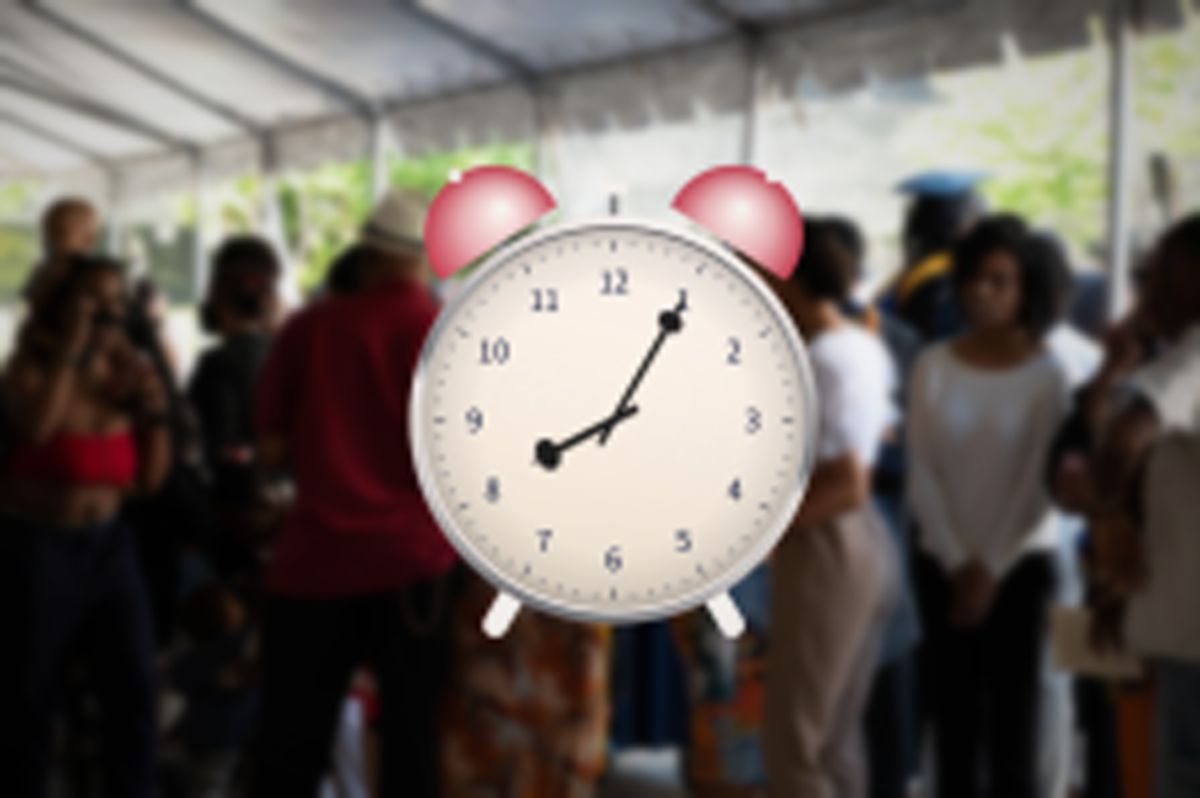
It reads {"hour": 8, "minute": 5}
